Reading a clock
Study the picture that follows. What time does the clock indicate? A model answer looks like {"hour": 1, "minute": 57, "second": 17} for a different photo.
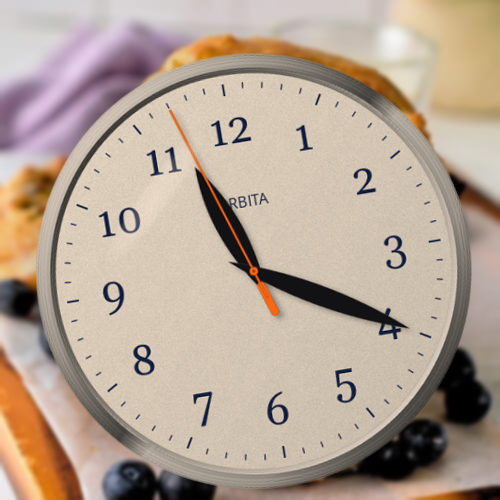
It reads {"hour": 11, "minute": 19, "second": 57}
